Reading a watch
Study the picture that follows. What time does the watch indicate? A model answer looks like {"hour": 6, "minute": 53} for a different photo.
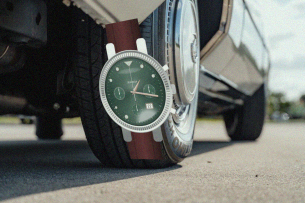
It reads {"hour": 1, "minute": 17}
